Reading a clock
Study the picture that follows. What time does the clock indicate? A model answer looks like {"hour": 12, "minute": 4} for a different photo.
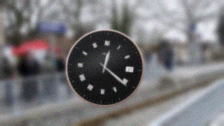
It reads {"hour": 12, "minute": 21}
